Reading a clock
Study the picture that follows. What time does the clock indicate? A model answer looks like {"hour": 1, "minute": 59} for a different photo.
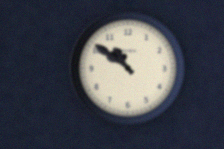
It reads {"hour": 10, "minute": 51}
